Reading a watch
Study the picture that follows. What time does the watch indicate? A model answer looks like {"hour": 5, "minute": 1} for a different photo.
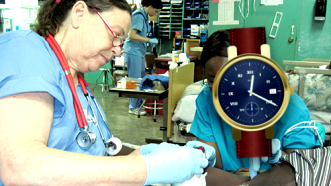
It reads {"hour": 12, "minute": 20}
